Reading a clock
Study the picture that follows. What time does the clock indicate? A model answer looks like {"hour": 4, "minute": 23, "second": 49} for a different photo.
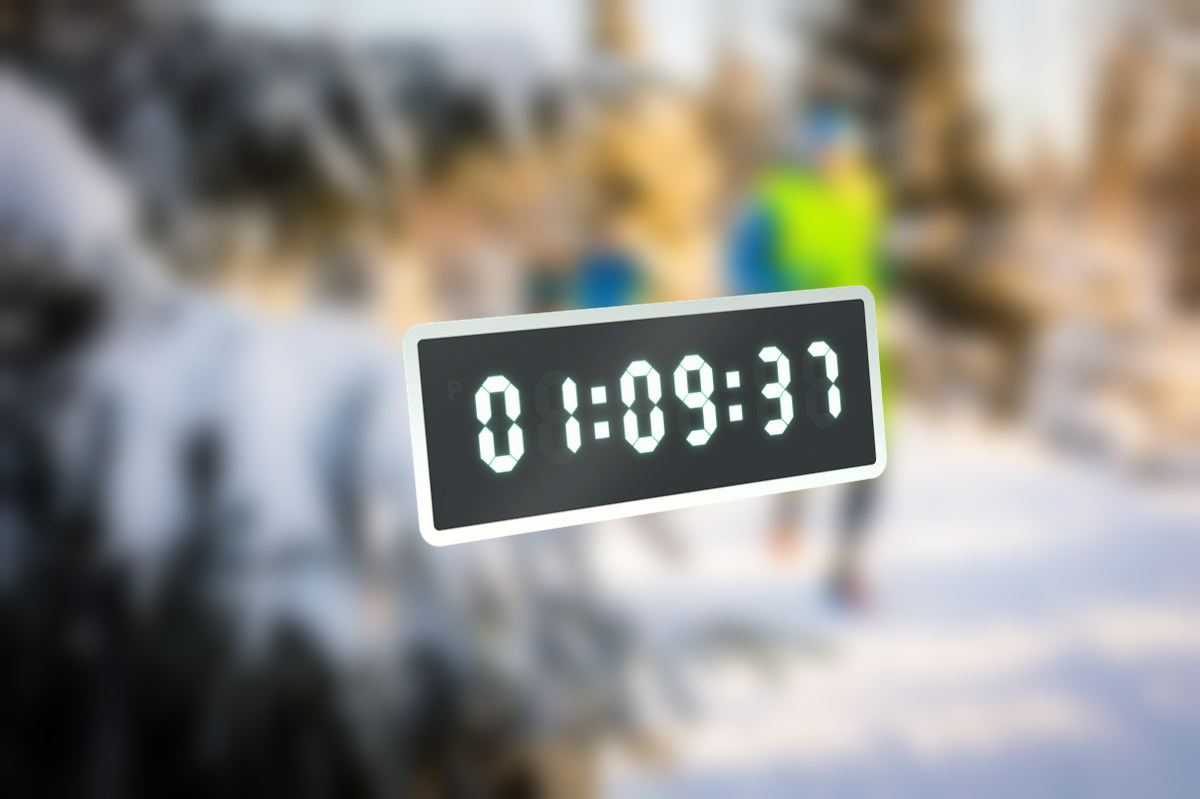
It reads {"hour": 1, "minute": 9, "second": 37}
